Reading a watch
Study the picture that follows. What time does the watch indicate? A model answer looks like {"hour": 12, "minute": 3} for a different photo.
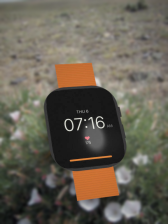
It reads {"hour": 7, "minute": 16}
